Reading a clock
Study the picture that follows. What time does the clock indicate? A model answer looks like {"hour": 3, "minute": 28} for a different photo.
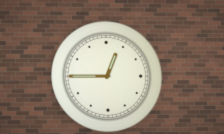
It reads {"hour": 12, "minute": 45}
